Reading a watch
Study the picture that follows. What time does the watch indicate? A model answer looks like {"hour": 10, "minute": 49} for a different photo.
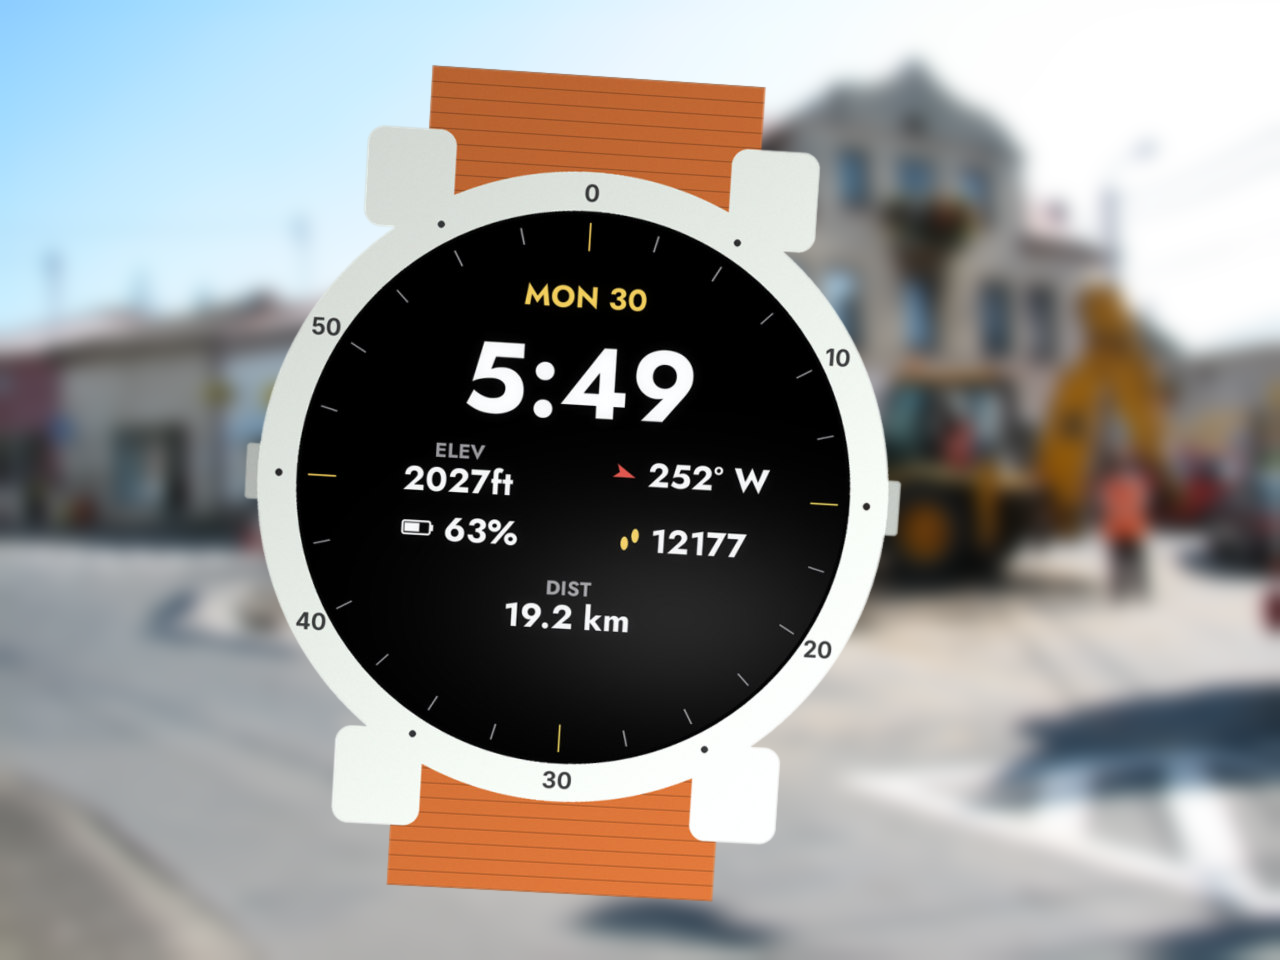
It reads {"hour": 5, "minute": 49}
